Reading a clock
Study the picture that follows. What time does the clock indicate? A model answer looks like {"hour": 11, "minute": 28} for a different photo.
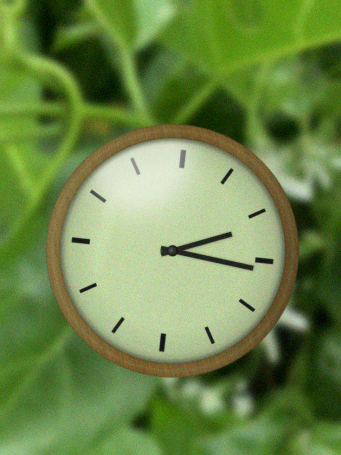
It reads {"hour": 2, "minute": 16}
